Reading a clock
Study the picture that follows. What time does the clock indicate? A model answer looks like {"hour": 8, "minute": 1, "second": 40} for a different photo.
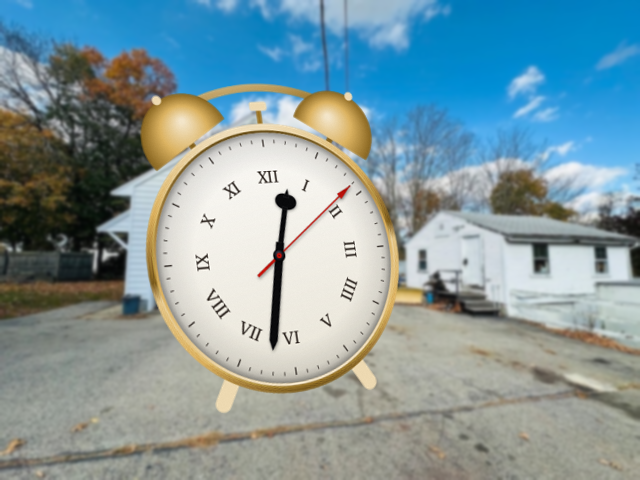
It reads {"hour": 12, "minute": 32, "second": 9}
